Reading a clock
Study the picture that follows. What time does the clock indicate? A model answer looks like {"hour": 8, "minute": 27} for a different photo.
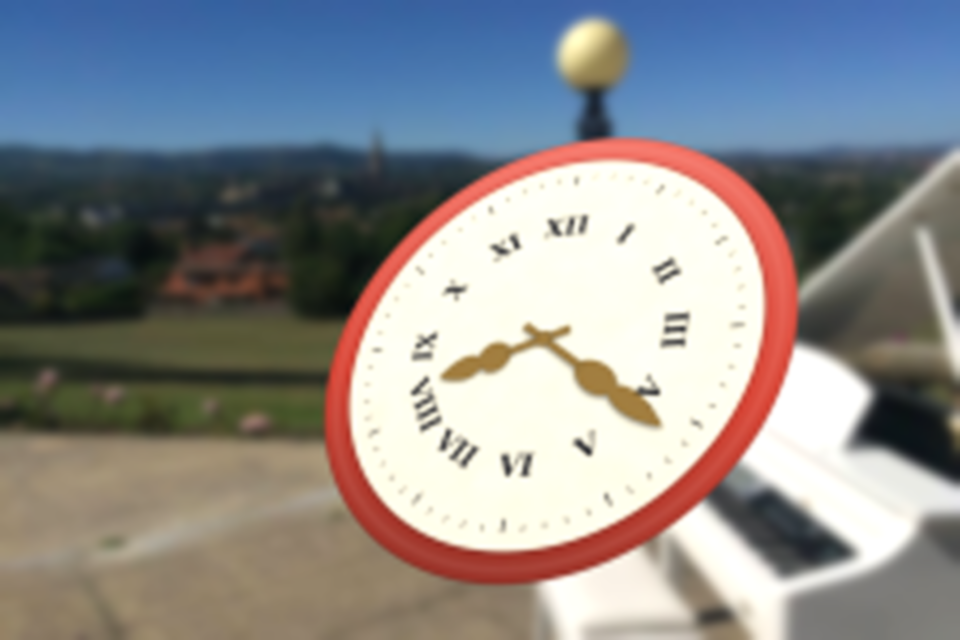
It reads {"hour": 8, "minute": 21}
